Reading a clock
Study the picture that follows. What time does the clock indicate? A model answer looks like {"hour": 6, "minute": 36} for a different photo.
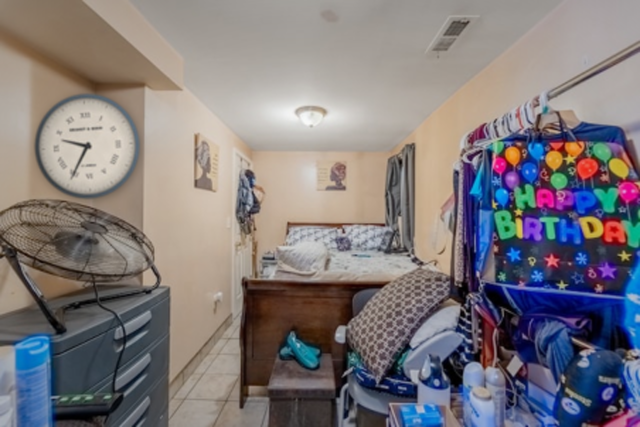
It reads {"hour": 9, "minute": 35}
